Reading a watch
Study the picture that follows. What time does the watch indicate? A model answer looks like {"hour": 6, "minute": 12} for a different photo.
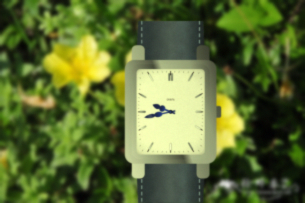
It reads {"hour": 9, "minute": 43}
